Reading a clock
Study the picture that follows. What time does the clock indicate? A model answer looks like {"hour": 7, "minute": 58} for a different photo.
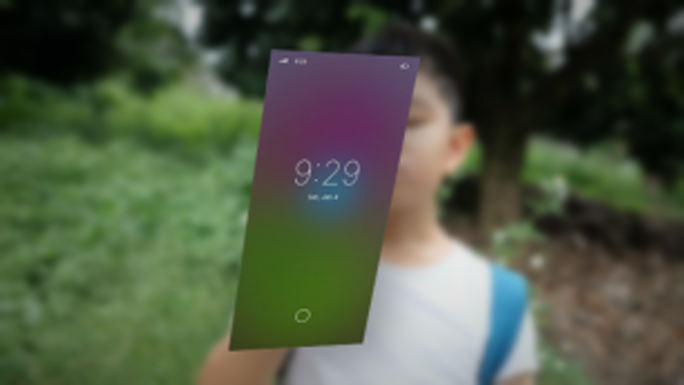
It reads {"hour": 9, "minute": 29}
